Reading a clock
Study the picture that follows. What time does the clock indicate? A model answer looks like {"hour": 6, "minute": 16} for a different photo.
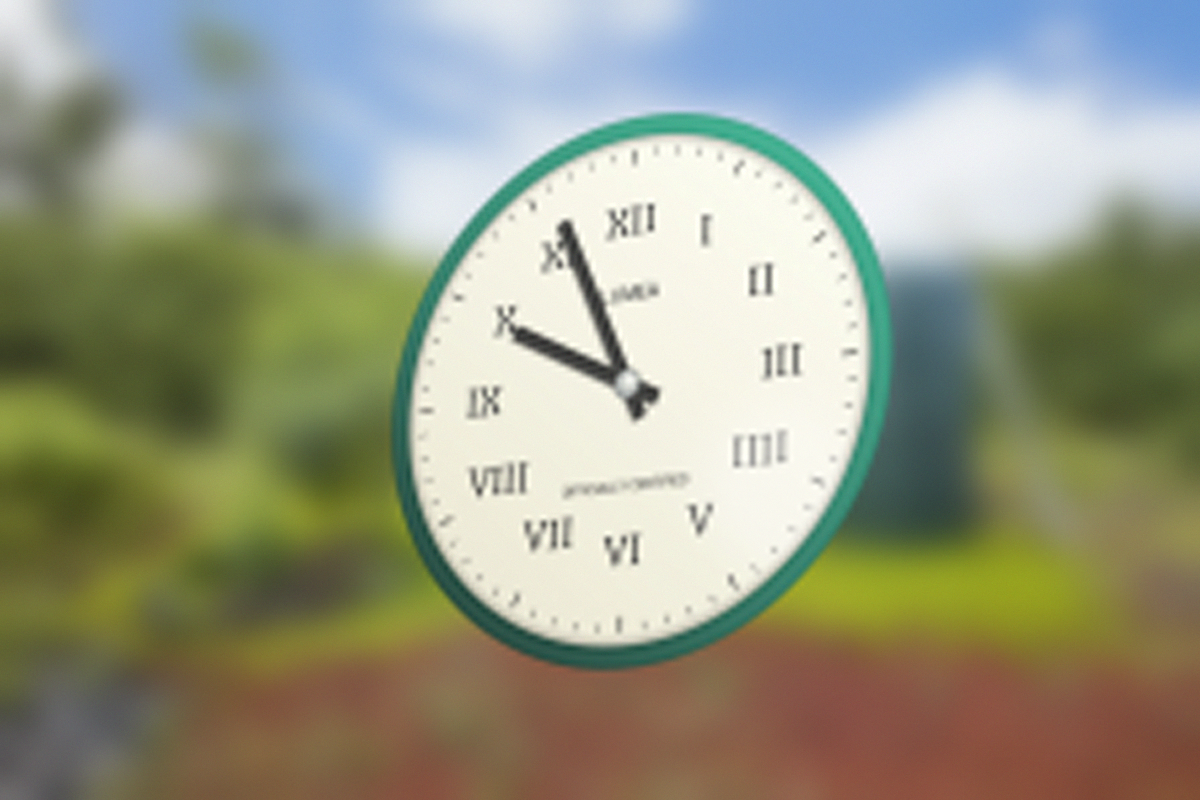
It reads {"hour": 9, "minute": 56}
